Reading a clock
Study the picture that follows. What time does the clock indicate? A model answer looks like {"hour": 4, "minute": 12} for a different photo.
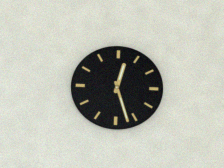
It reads {"hour": 12, "minute": 27}
